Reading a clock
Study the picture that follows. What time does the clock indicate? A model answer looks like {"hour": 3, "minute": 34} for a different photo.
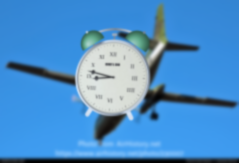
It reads {"hour": 8, "minute": 47}
